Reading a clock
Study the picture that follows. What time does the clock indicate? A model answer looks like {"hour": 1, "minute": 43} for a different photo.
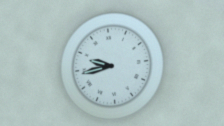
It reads {"hour": 9, "minute": 44}
